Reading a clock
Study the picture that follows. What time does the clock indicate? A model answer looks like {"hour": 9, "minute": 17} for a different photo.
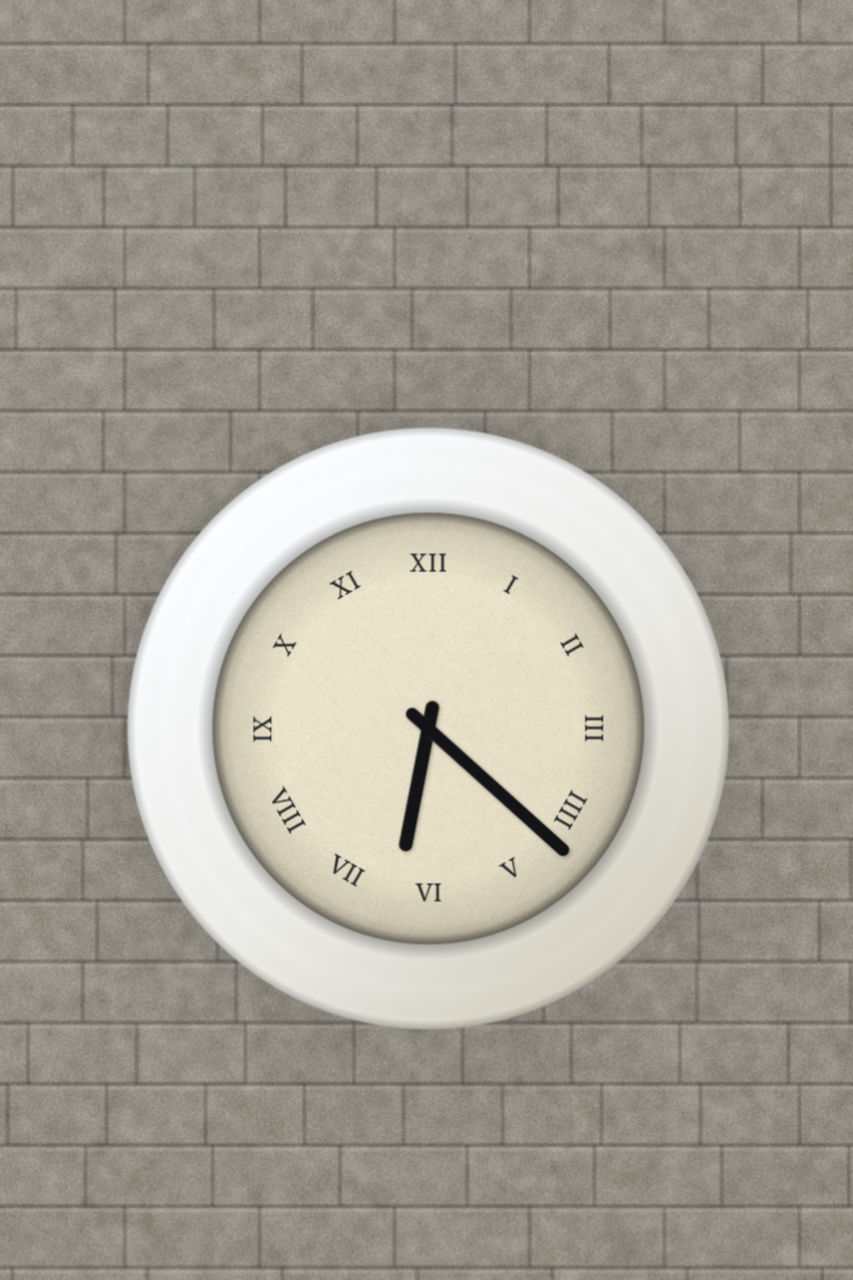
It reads {"hour": 6, "minute": 22}
